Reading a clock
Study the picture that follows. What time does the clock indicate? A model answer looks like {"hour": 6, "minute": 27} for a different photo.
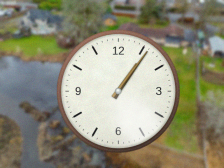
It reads {"hour": 1, "minute": 6}
